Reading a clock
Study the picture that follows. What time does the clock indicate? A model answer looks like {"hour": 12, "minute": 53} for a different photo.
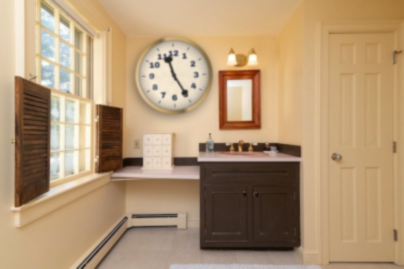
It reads {"hour": 11, "minute": 25}
